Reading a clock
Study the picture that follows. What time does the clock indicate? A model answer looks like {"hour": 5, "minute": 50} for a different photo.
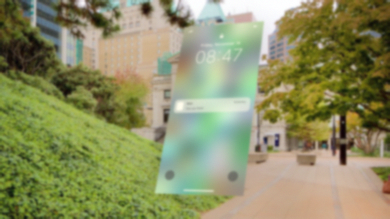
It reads {"hour": 8, "minute": 47}
